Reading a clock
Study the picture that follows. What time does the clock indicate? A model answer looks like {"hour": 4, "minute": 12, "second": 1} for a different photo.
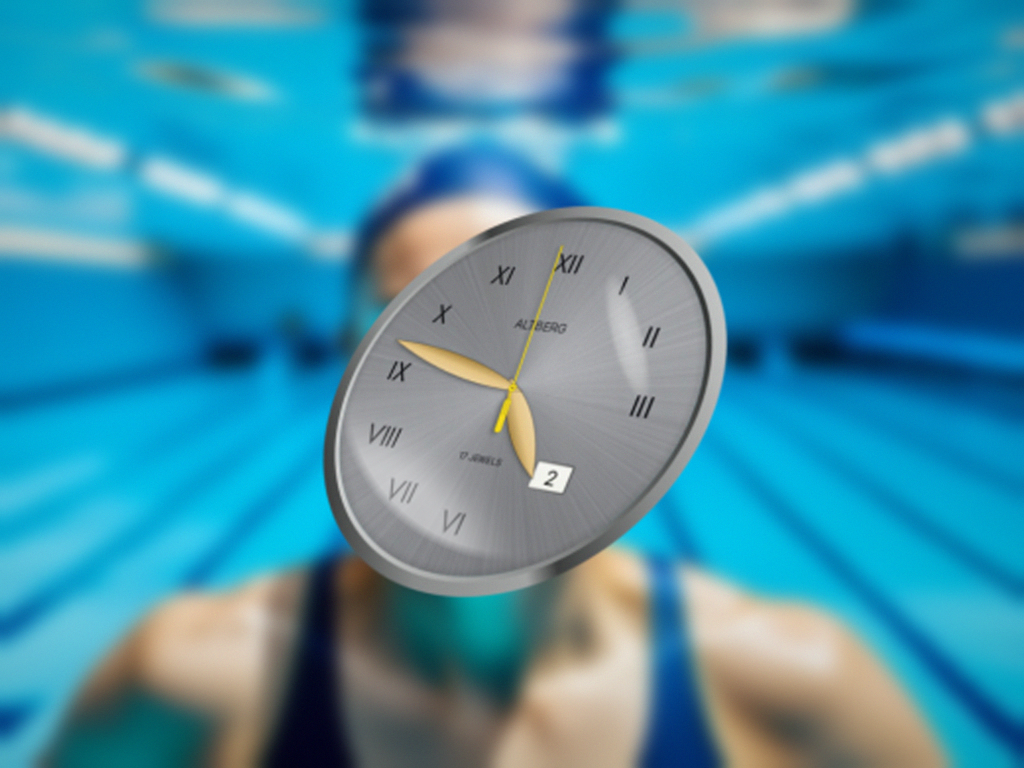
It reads {"hour": 4, "minute": 46, "second": 59}
